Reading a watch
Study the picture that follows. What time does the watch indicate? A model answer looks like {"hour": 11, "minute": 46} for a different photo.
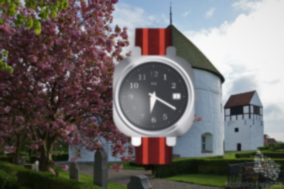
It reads {"hour": 6, "minute": 20}
